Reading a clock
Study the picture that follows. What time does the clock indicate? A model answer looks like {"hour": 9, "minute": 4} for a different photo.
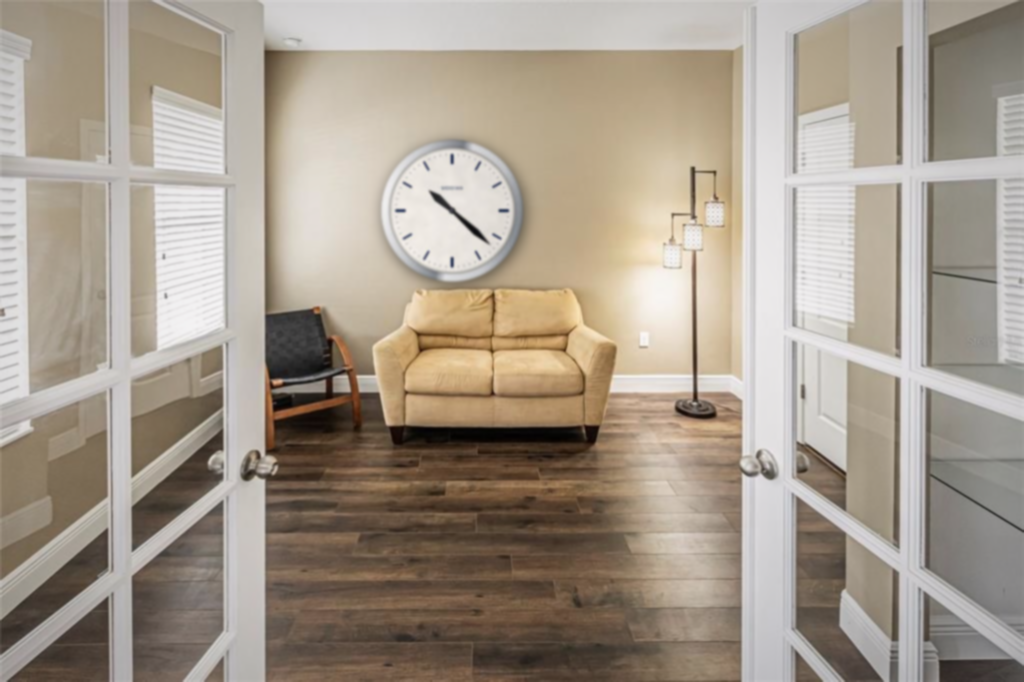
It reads {"hour": 10, "minute": 22}
